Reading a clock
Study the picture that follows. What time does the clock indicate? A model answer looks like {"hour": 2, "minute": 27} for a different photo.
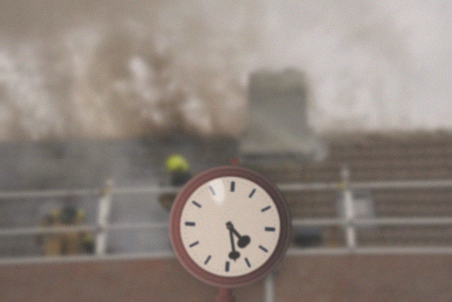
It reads {"hour": 4, "minute": 28}
